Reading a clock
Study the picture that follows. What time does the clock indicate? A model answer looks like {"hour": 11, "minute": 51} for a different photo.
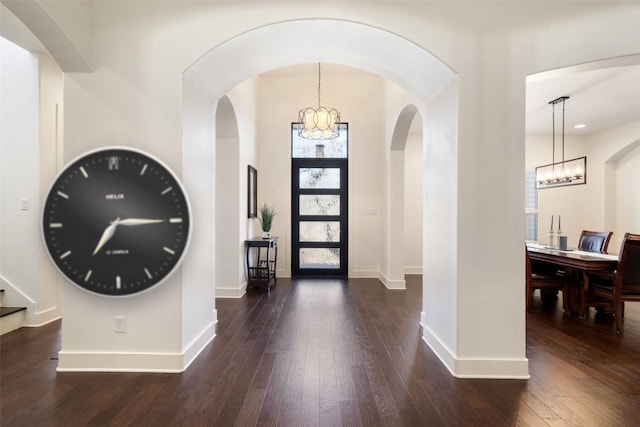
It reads {"hour": 7, "minute": 15}
